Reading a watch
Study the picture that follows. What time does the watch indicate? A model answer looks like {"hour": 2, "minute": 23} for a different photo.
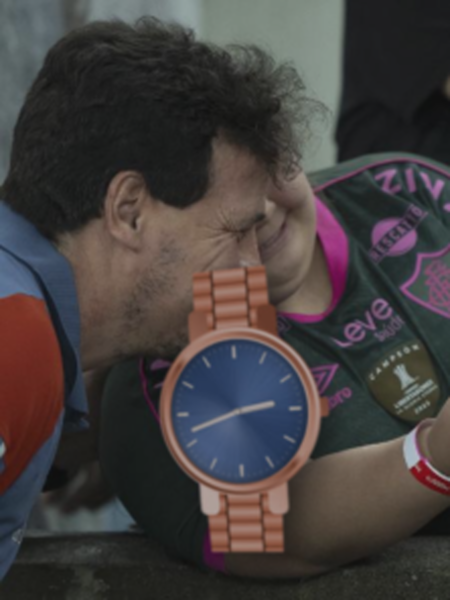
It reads {"hour": 2, "minute": 42}
